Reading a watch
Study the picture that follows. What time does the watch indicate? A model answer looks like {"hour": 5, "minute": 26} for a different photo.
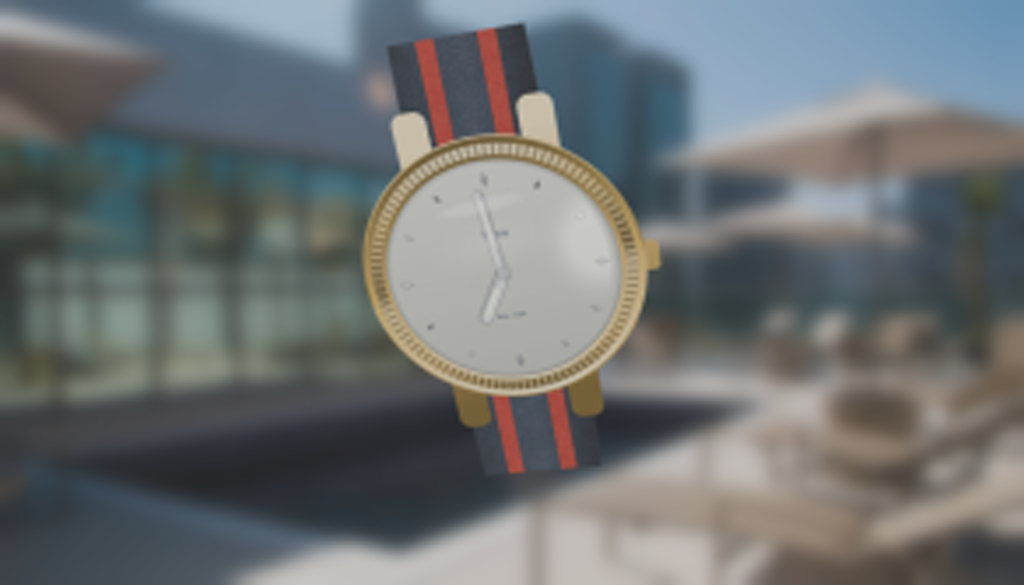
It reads {"hour": 6, "minute": 59}
